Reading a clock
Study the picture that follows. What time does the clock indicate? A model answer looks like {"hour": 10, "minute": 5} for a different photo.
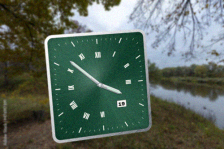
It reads {"hour": 3, "minute": 52}
